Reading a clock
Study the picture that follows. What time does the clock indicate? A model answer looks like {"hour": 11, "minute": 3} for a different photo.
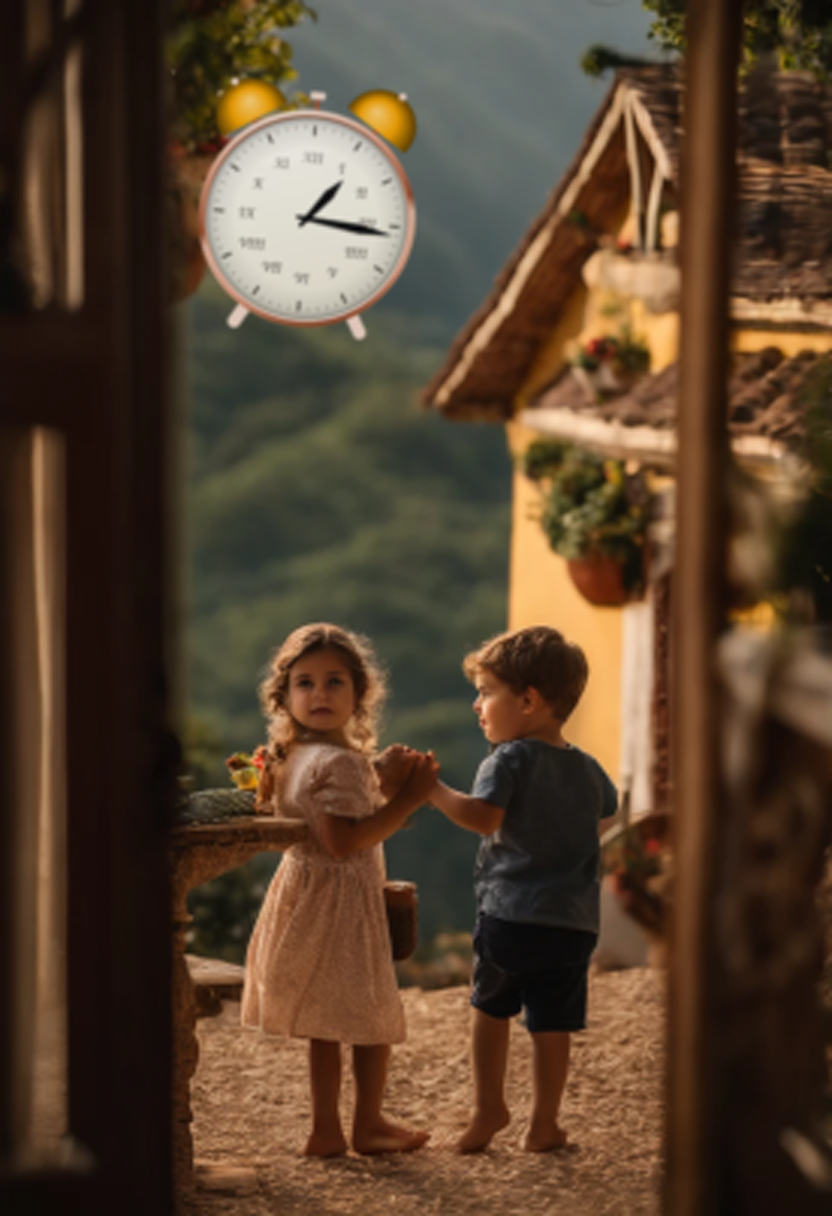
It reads {"hour": 1, "minute": 16}
